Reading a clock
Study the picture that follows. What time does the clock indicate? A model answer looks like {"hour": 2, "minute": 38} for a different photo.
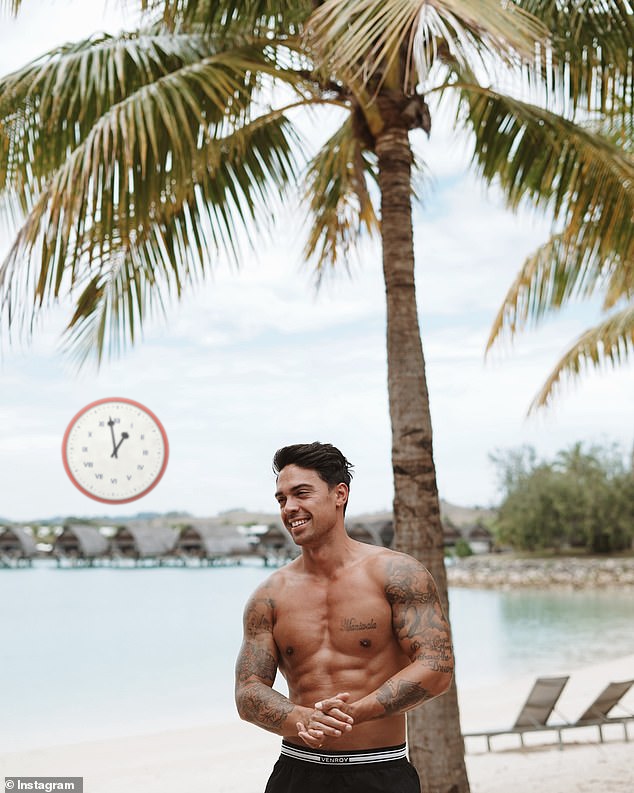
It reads {"hour": 12, "minute": 58}
